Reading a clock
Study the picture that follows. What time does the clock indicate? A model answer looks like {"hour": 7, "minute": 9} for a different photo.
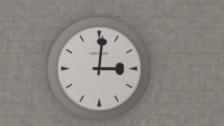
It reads {"hour": 3, "minute": 1}
